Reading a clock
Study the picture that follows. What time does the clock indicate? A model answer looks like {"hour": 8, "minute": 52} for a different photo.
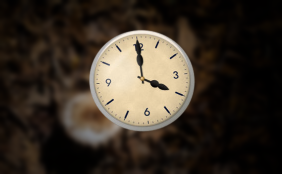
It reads {"hour": 4, "minute": 0}
